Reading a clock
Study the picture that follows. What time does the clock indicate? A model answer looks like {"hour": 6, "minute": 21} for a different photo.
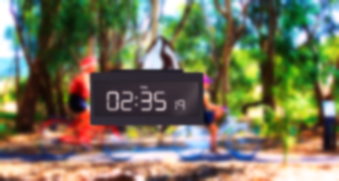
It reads {"hour": 2, "minute": 35}
